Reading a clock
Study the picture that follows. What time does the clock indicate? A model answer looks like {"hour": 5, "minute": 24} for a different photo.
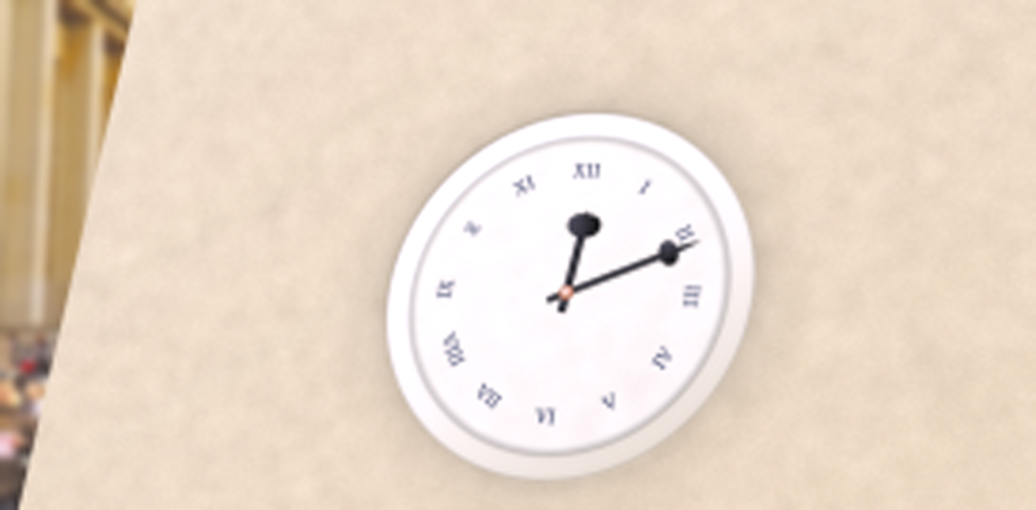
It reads {"hour": 12, "minute": 11}
